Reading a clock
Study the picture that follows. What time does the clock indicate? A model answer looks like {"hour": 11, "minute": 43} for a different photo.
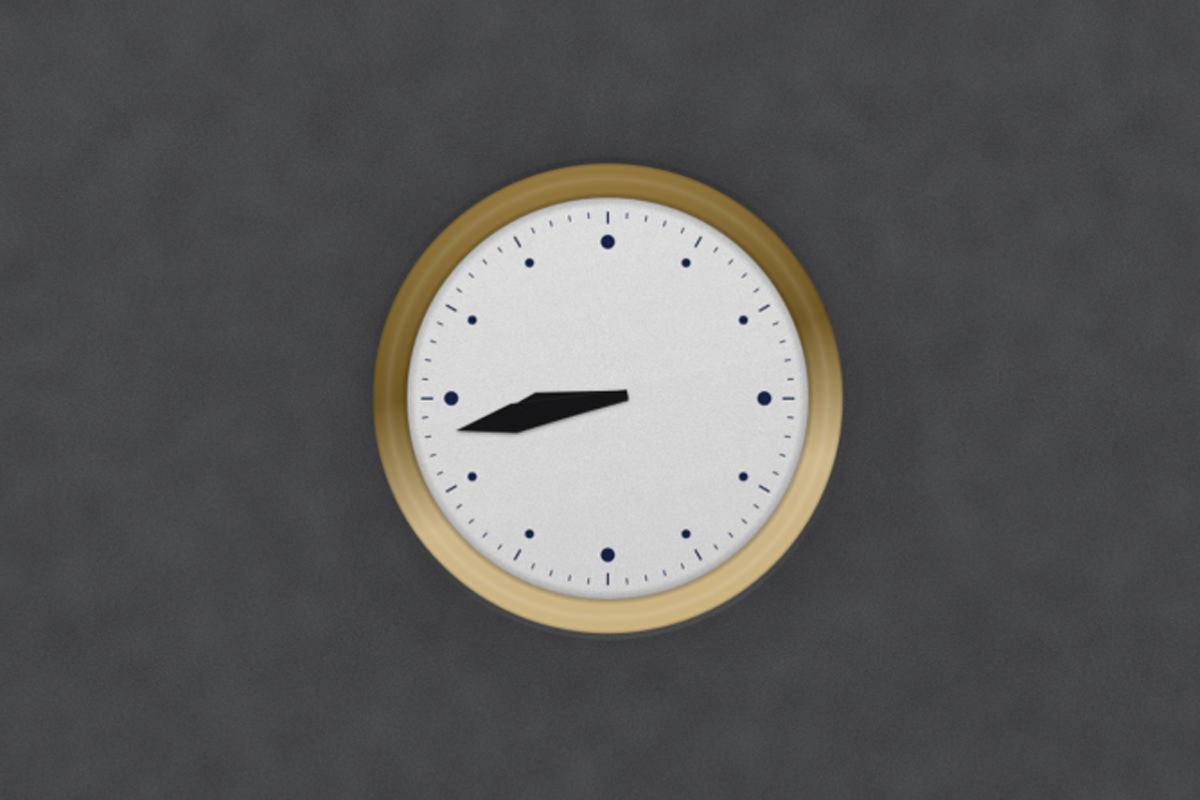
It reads {"hour": 8, "minute": 43}
